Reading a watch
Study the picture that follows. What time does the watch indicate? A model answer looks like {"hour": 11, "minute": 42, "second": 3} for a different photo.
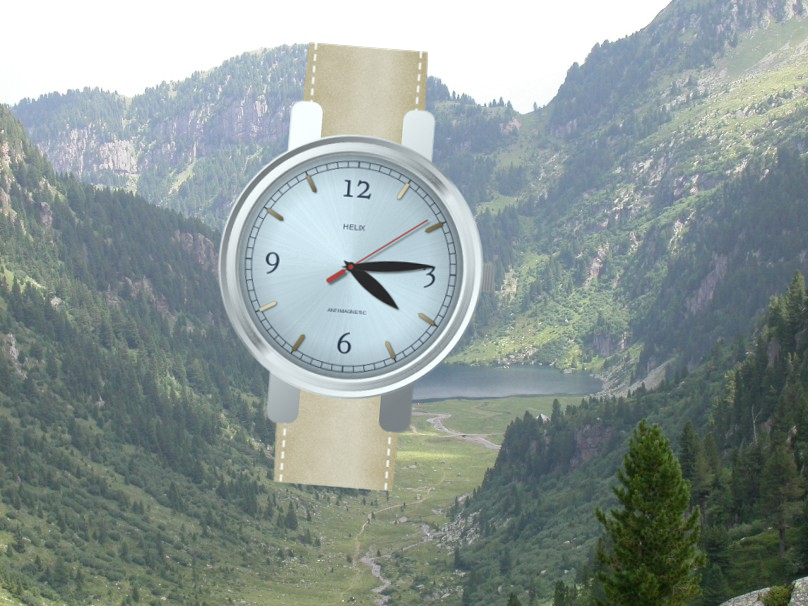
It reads {"hour": 4, "minute": 14, "second": 9}
